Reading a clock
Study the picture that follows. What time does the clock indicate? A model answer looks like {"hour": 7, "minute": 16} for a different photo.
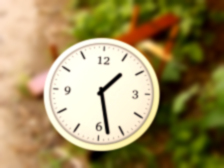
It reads {"hour": 1, "minute": 28}
